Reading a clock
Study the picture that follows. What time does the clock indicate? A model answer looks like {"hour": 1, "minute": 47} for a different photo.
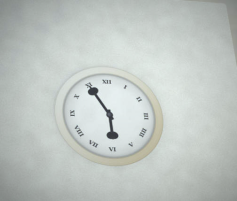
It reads {"hour": 5, "minute": 55}
